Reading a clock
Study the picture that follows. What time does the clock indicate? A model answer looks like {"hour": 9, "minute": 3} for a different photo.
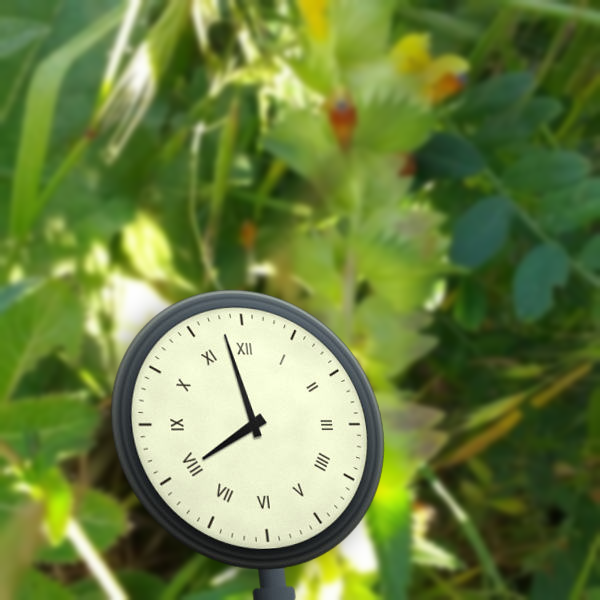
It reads {"hour": 7, "minute": 58}
